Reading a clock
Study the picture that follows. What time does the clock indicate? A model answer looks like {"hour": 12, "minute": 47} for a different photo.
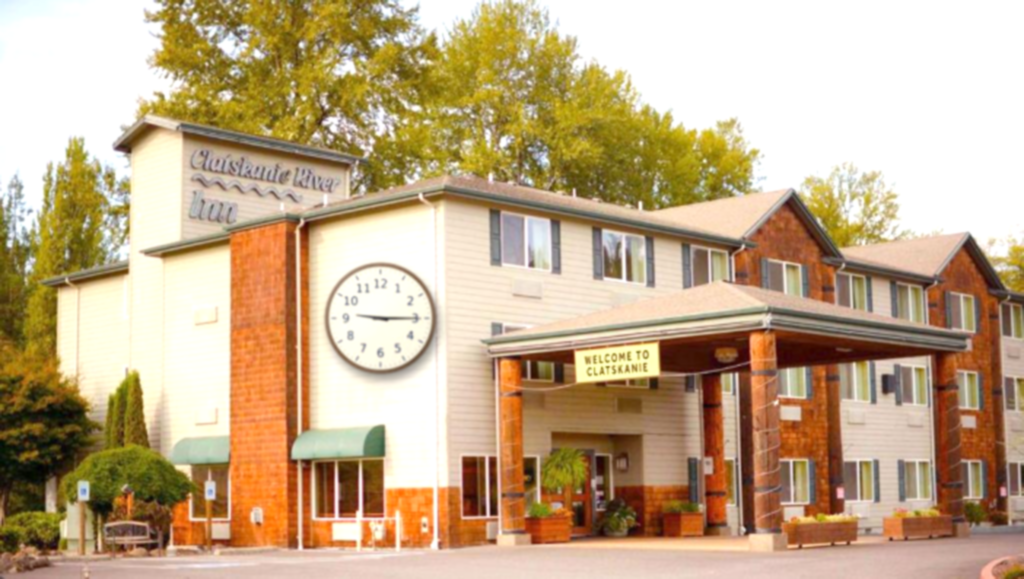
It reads {"hour": 9, "minute": 15}
